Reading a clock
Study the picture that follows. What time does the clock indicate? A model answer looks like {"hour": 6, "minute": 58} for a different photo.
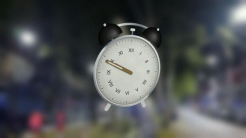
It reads {"hour": 9, "minute": 49}
